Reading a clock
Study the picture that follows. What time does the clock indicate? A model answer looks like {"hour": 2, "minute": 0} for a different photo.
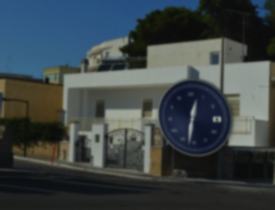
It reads {"hour": 12, "minute": 32}
